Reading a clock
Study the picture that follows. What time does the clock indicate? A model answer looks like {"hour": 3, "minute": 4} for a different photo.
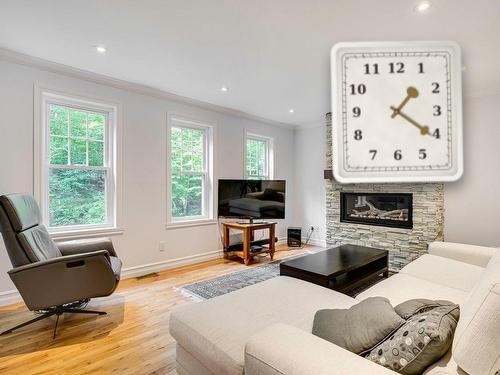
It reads {"hour": 1, "minute": 21}
